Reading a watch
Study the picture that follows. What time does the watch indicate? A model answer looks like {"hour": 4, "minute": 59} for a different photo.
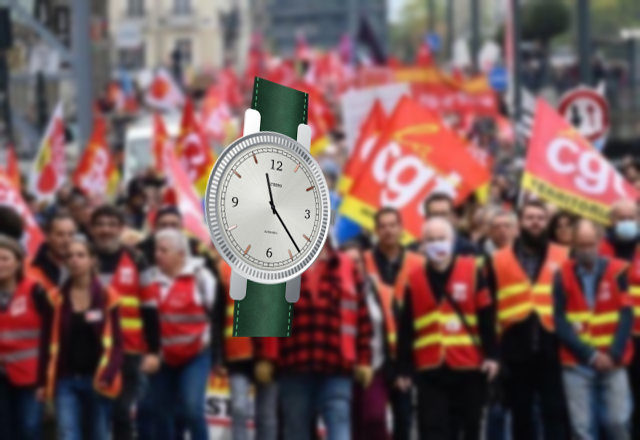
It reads {"hour": 11, "minute": 23}
